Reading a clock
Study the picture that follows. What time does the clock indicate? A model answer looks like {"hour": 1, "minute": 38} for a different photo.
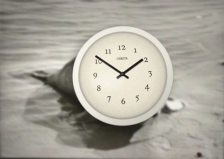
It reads {"hour": 1, "minute": 51}
